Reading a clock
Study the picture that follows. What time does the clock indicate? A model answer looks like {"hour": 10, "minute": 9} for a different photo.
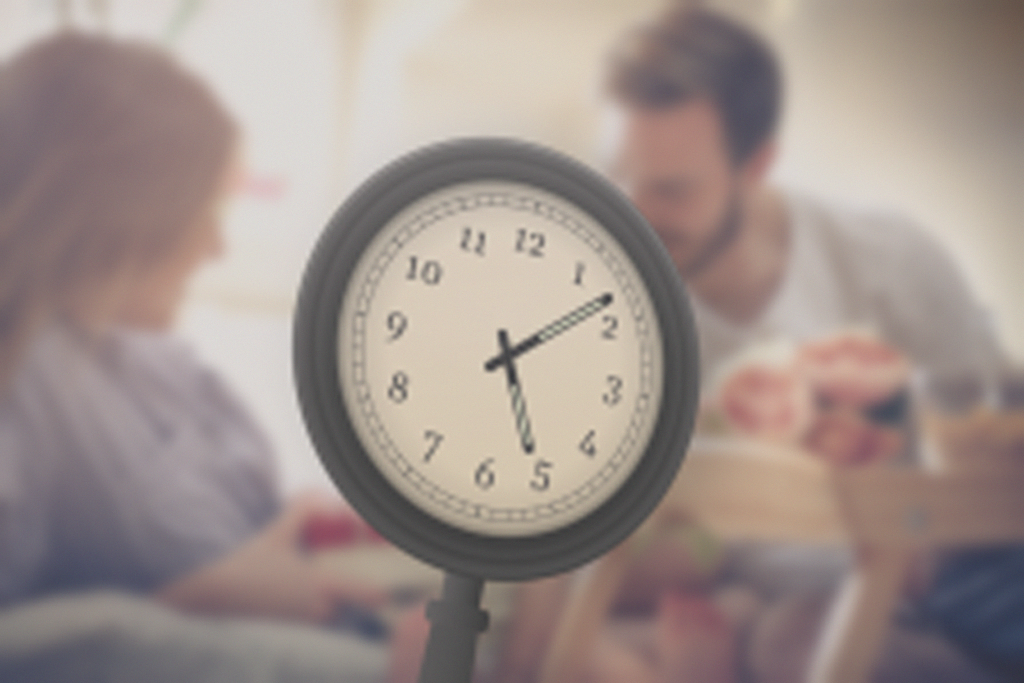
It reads {"hour": 5, "minute": 8}
